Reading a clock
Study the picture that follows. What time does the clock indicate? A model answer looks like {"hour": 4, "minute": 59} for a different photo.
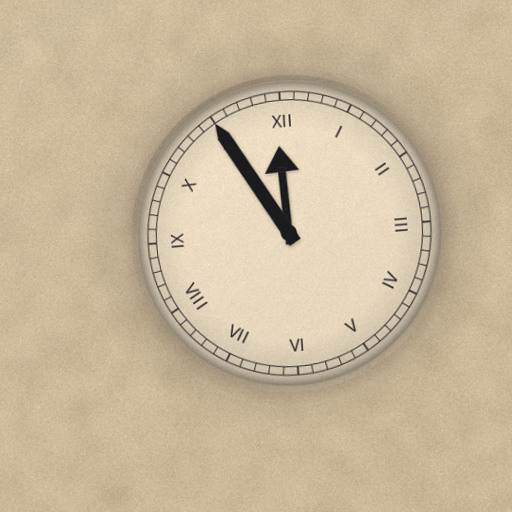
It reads {"hour": 11, "minute": 55}
